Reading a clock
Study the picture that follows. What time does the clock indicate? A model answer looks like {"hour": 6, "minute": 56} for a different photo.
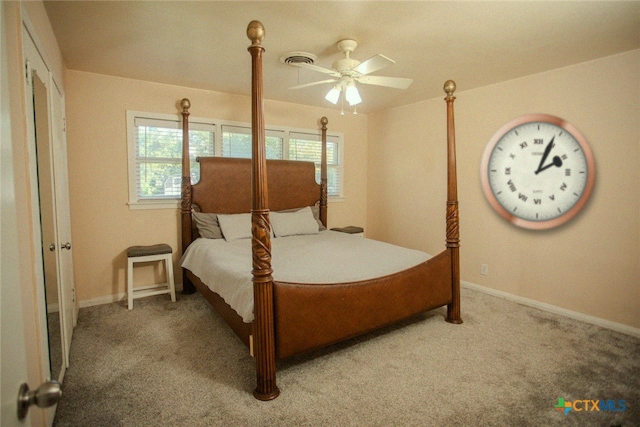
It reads {"hour": 2, "minute": 4}
